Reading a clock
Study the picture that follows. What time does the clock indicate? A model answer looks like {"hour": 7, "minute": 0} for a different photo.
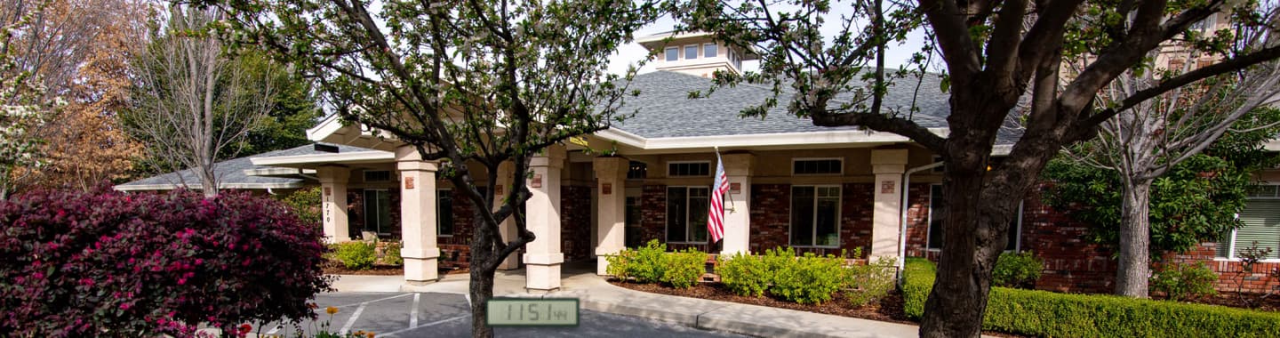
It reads {"hour": 11, "minute": 51}
